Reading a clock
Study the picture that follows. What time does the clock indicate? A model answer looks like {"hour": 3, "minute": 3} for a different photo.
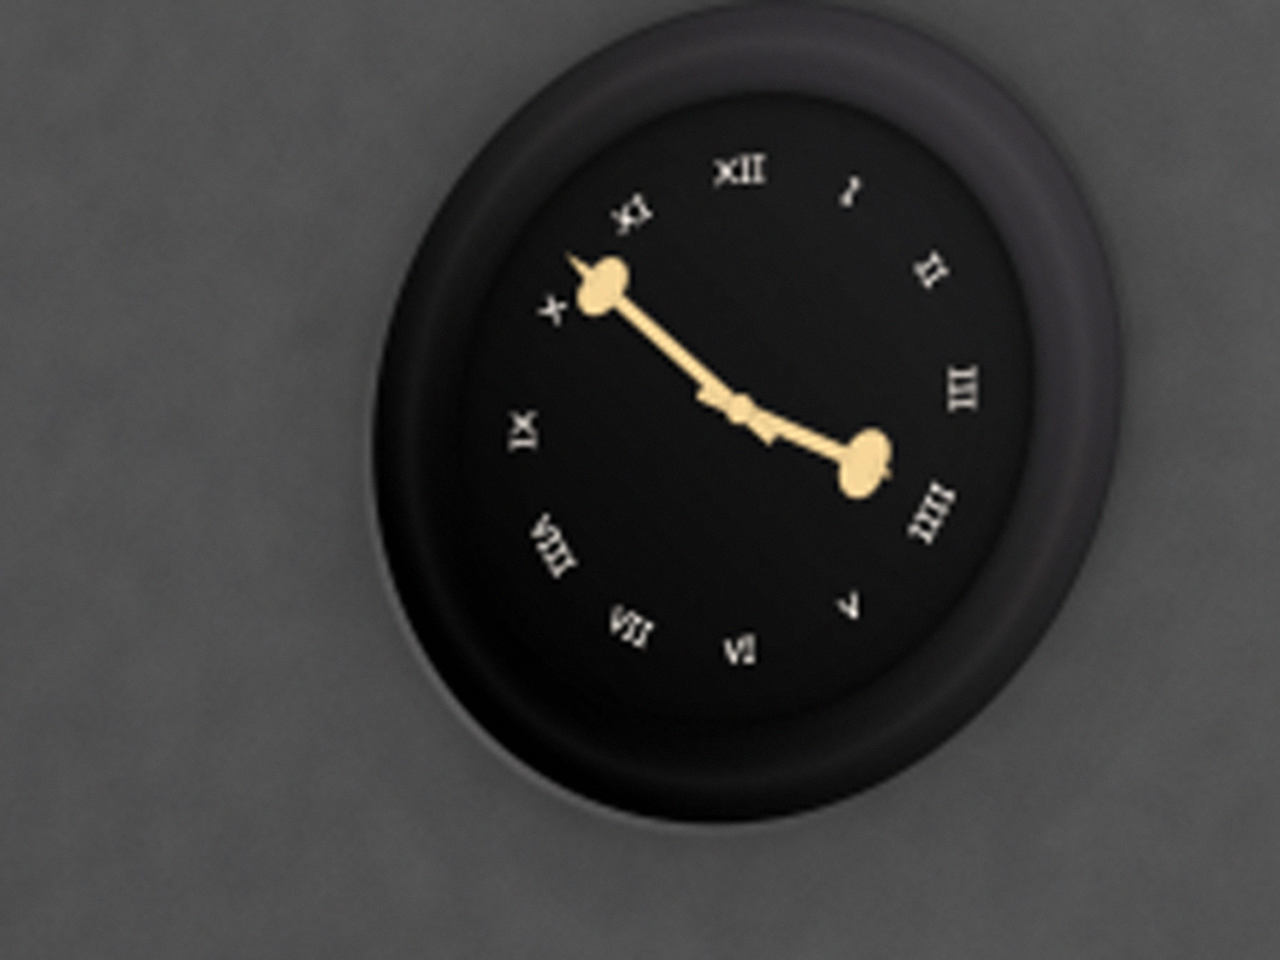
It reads {"hour": 3, "minute": 52}
